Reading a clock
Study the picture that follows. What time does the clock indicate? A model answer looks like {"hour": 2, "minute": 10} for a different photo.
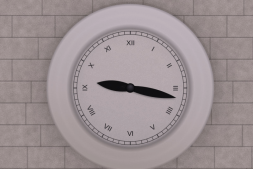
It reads {"hour": 9, "minute": 17}
